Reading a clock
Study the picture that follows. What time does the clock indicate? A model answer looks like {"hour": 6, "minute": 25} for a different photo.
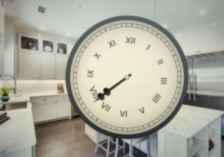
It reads {"hour": 7, "minute": 38}
